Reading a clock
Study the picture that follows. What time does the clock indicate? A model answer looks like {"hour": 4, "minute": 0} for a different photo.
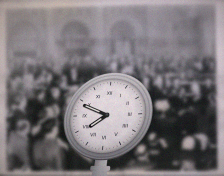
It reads {"hour": 7, "minute": 49}
